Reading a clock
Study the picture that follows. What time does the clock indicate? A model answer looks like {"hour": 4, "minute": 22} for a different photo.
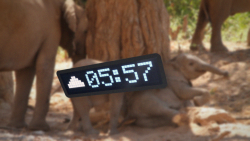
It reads {"hour": 5, "minute": 57}
